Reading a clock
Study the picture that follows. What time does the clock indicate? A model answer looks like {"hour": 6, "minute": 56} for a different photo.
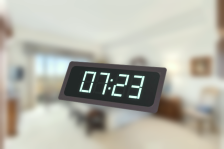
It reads {"hour": 7, "minute": 23}
